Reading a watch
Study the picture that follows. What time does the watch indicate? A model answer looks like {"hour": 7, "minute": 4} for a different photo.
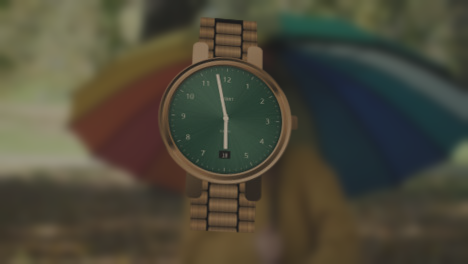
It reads {"hour": 5, "minute": 58}
